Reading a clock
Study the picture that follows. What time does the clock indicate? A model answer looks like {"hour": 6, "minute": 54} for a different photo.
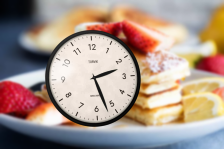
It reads {"hour": 2, "minute": 27}
